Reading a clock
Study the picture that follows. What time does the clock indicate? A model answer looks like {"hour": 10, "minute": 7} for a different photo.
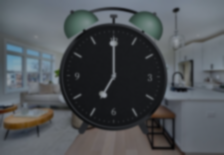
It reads {"hour": 7, "minute": 0}
